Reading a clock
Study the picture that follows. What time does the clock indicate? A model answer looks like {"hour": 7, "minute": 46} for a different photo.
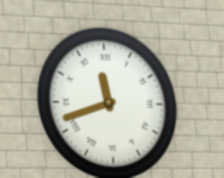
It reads {"hour": 11, "minute": 42}
